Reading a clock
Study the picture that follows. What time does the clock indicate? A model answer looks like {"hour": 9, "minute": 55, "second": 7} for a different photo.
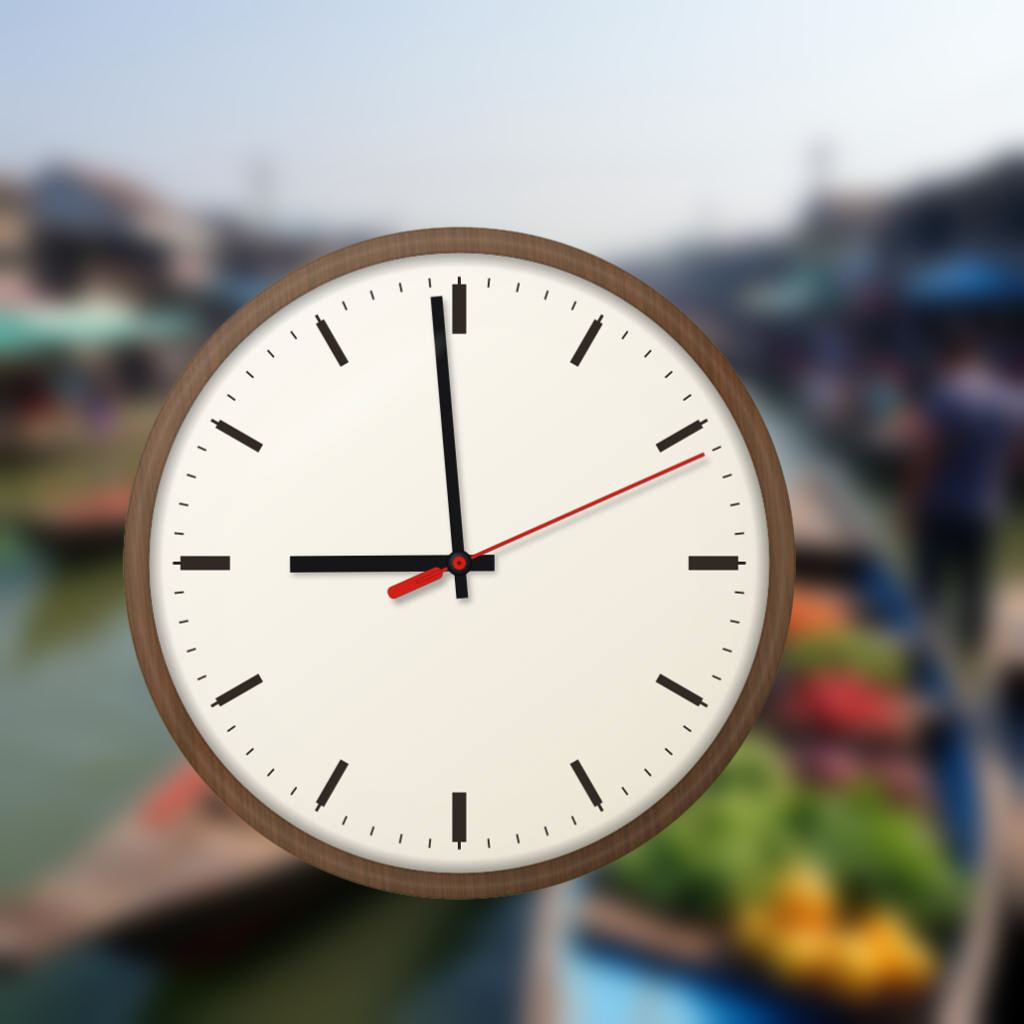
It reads {"hour": 8, "minute": 59, "second": 11}
